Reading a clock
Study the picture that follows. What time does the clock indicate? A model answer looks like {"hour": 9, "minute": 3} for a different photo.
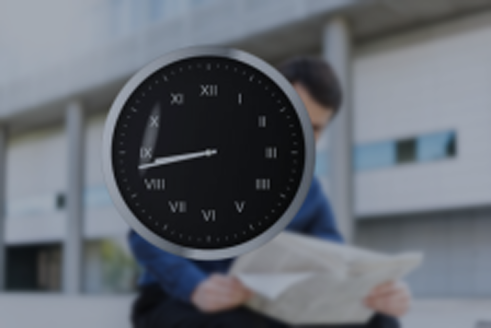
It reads {"hour": 8, "minute": 43}
